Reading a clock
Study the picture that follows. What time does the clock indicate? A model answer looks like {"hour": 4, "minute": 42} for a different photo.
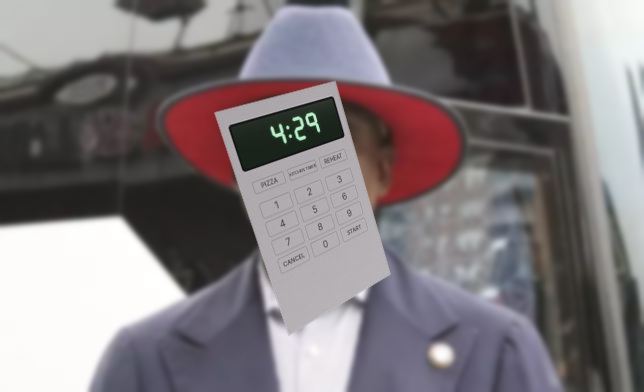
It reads {"hour": 4, "minute": 29}
